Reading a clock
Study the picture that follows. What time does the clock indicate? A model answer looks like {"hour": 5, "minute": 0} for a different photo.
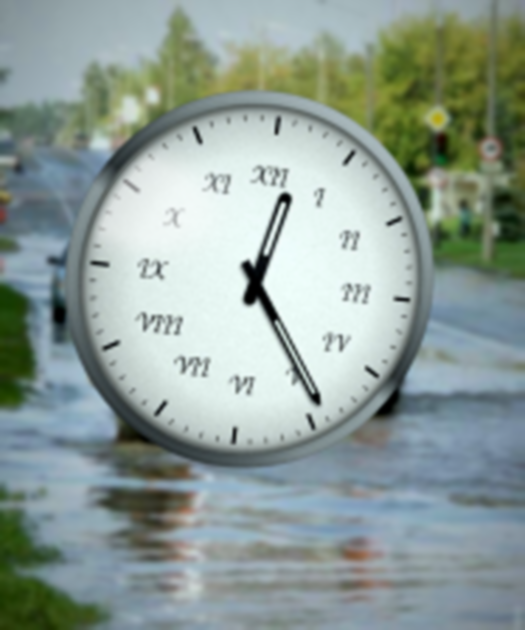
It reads {"hour": 12, "minute": 24}
